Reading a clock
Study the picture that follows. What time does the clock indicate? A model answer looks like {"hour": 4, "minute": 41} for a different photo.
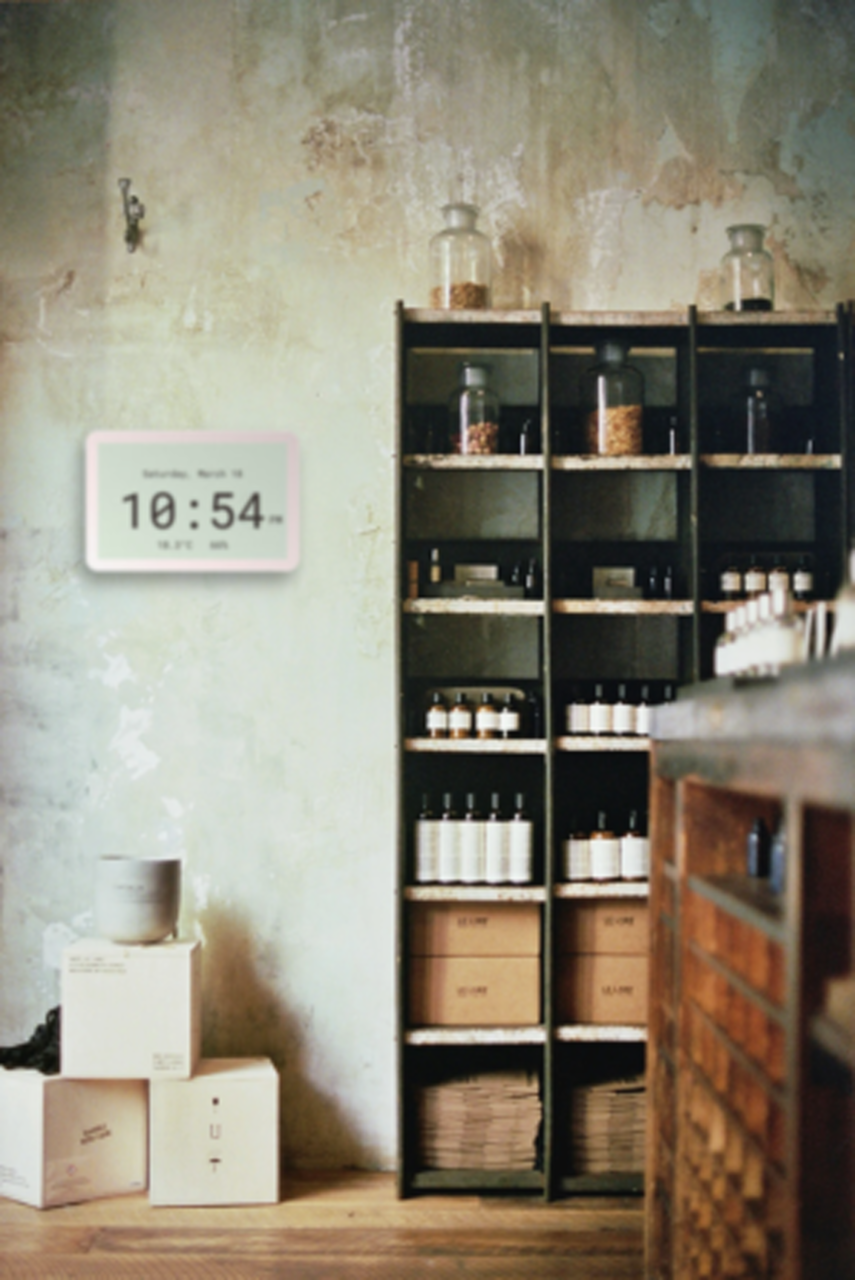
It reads {"hour": 10, "minute": 54}
